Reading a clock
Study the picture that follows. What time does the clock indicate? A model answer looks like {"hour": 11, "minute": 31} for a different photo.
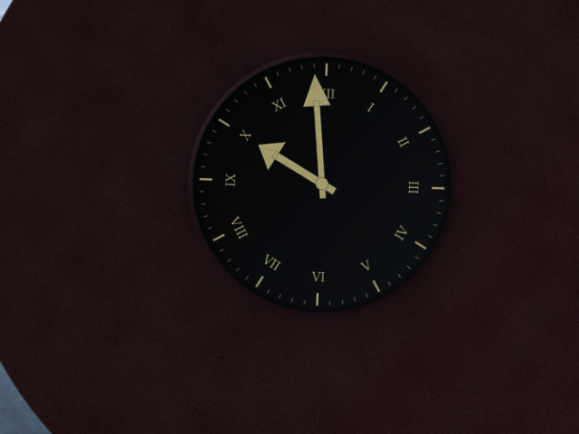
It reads {"hour": 9, "minute": 59}
